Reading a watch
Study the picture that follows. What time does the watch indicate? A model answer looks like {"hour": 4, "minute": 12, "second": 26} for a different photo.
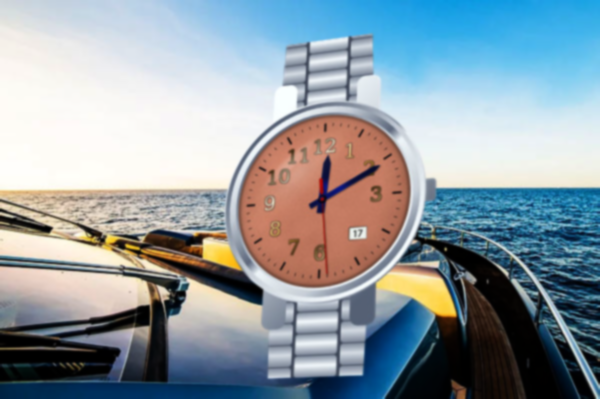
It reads {"hour": 12, "minute": 10, "second": 29}
